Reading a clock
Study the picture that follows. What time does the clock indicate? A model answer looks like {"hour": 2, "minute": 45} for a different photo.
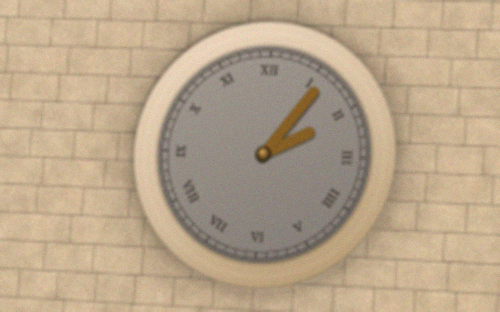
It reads {"hour": 2, "minute": 6}
